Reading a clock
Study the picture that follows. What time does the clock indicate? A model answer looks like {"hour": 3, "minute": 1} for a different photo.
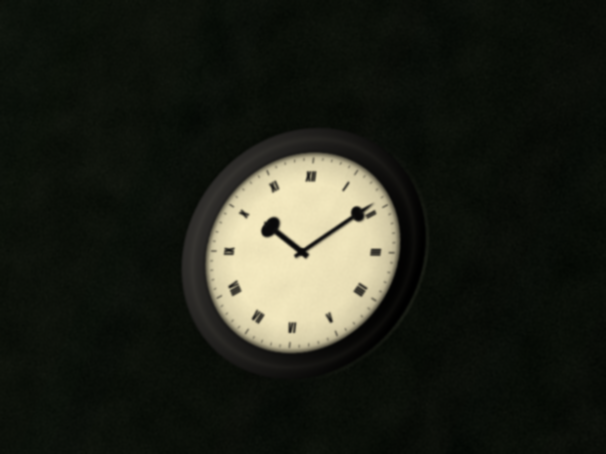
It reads {"hour": 10, "minute": 9}
